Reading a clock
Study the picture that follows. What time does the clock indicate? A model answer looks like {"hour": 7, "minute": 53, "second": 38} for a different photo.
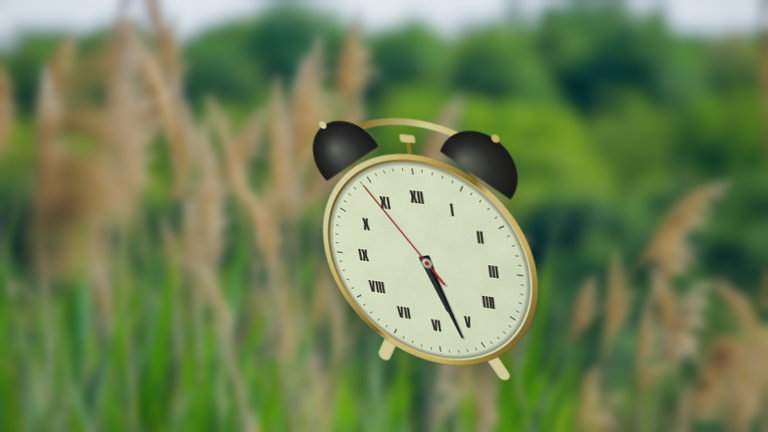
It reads {"hour": 5, "minute": 26, "second": 54}
